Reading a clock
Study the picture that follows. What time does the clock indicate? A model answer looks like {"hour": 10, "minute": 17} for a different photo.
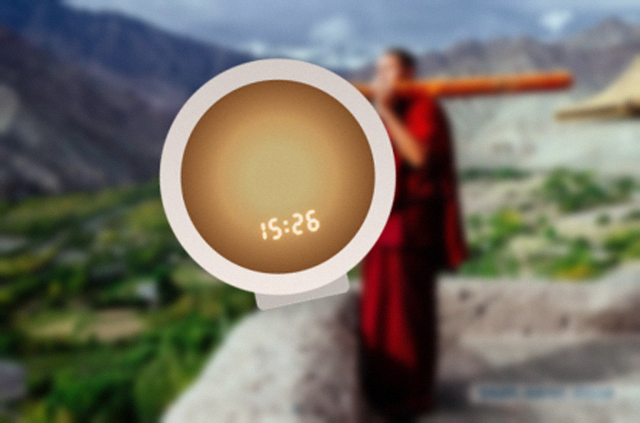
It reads {"hour": 15, "minute": 26}
